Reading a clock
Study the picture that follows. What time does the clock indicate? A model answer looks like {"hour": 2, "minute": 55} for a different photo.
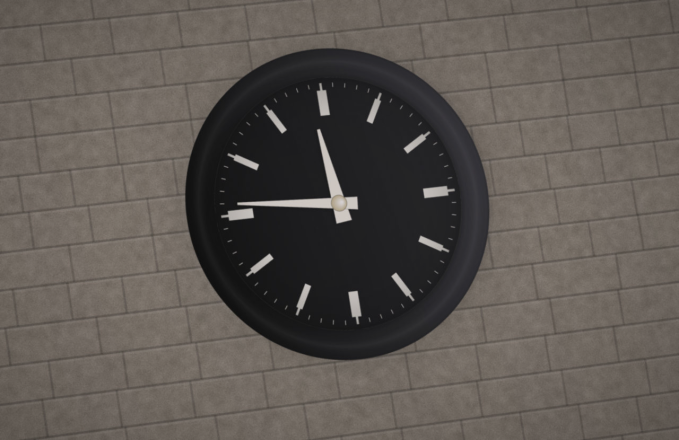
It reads {"hour": 11, "minute": 46}
